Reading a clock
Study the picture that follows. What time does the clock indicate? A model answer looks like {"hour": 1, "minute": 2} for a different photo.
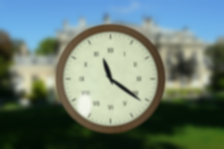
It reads {"hour": 11, "minute": 21}
